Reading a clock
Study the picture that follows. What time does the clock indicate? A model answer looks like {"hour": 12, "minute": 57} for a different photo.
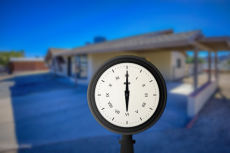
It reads {"hour": 6, "minute": 0}
